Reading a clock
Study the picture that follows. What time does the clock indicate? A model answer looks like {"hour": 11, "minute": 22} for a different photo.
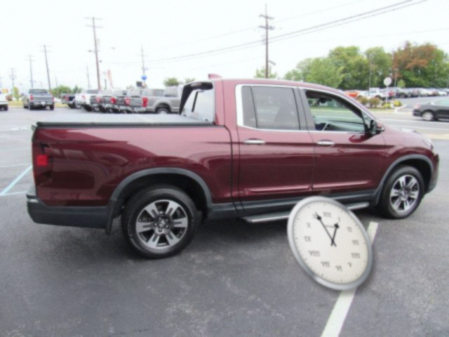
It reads {"hour": 12, "minute": 56}
